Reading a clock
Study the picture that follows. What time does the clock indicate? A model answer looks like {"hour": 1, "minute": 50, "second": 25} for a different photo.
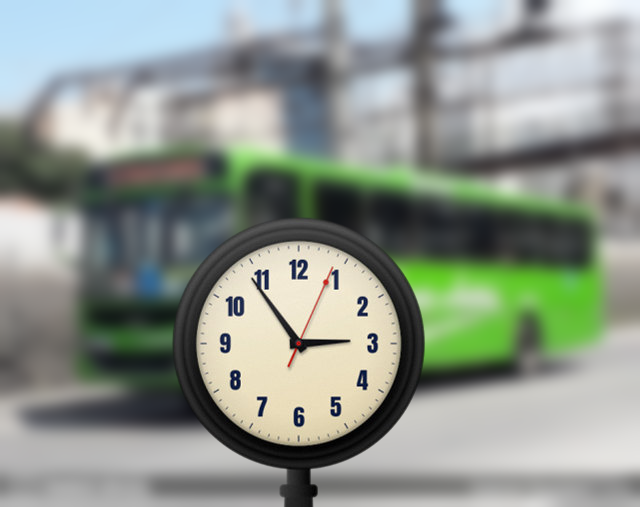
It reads {"hour": 2, "minute": 54, "second": 4}
